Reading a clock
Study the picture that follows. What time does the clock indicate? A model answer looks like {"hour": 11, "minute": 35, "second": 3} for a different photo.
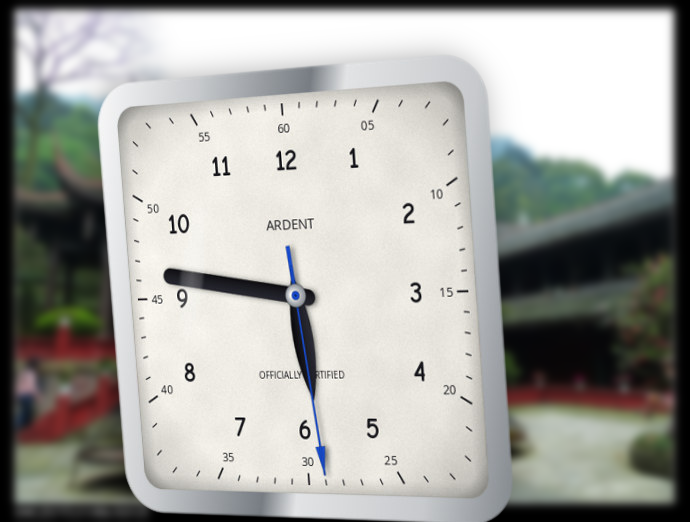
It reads {"hour": 5, "minute": 46, "second": 29}
